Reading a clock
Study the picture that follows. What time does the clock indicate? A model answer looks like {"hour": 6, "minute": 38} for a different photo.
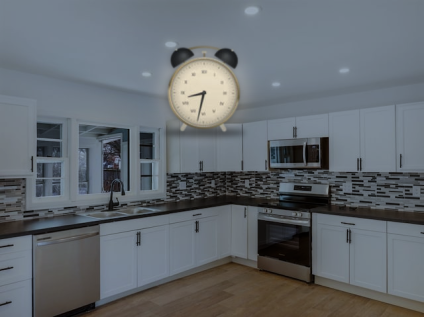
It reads {"hour": 8, "minute": 32}
